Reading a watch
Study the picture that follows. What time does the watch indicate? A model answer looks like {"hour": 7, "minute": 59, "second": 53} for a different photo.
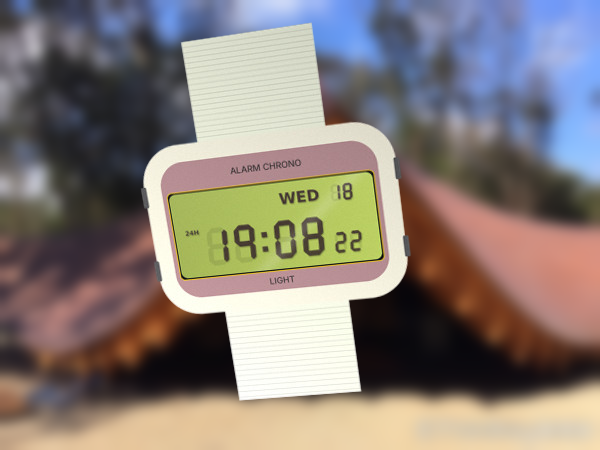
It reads {"hour": 19, "minute": 8, "second": 22}
